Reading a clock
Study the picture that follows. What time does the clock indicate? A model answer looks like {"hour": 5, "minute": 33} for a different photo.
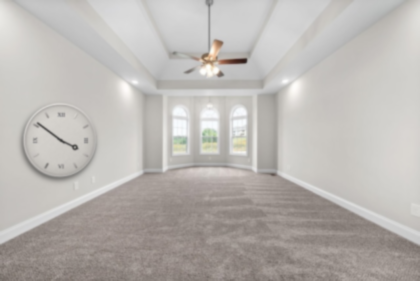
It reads {"hour": 3, "minute": 51}
